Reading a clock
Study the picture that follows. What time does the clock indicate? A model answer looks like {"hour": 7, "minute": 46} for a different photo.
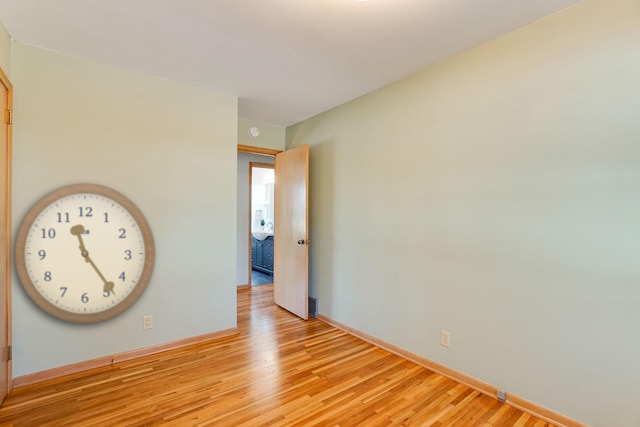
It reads {"hour": 11, "minute": 24}
